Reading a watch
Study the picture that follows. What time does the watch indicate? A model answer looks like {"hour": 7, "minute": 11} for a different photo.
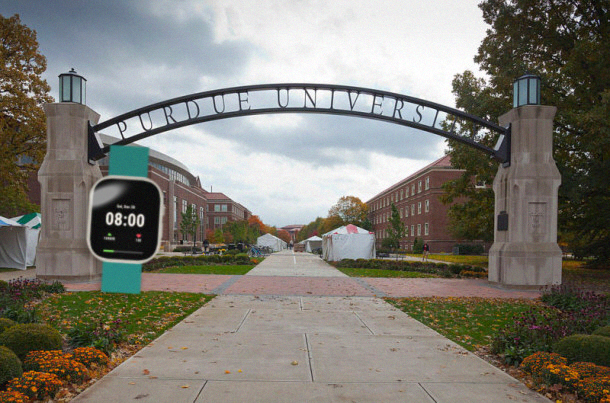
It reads {"hour": 8, "minute": 0}
